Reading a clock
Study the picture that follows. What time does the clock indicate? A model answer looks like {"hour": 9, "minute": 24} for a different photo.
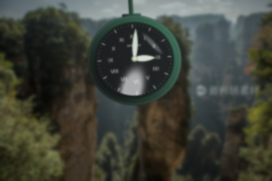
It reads {"hour": 3, "minute": 1}
